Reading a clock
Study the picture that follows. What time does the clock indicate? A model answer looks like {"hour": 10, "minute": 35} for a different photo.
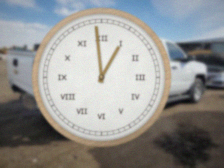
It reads {"hour": 12, "minute": 59}
